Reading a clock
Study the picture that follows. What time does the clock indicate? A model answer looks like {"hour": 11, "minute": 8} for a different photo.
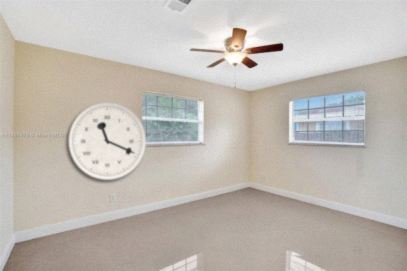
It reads {"hour": 11, "minute": 19}
